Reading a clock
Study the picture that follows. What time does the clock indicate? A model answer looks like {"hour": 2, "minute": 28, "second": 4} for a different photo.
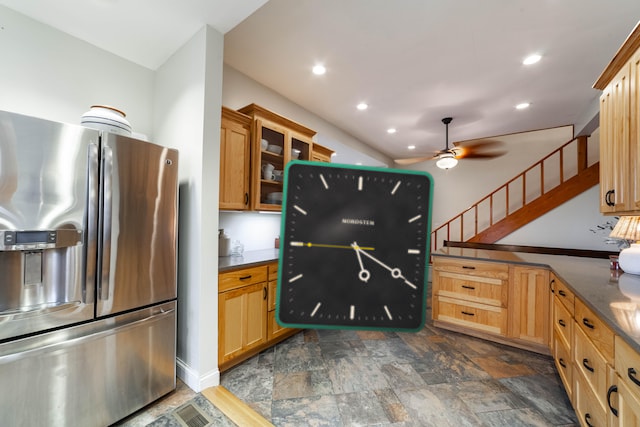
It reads {"hour": 5, "minute": 19, "second": 45}
